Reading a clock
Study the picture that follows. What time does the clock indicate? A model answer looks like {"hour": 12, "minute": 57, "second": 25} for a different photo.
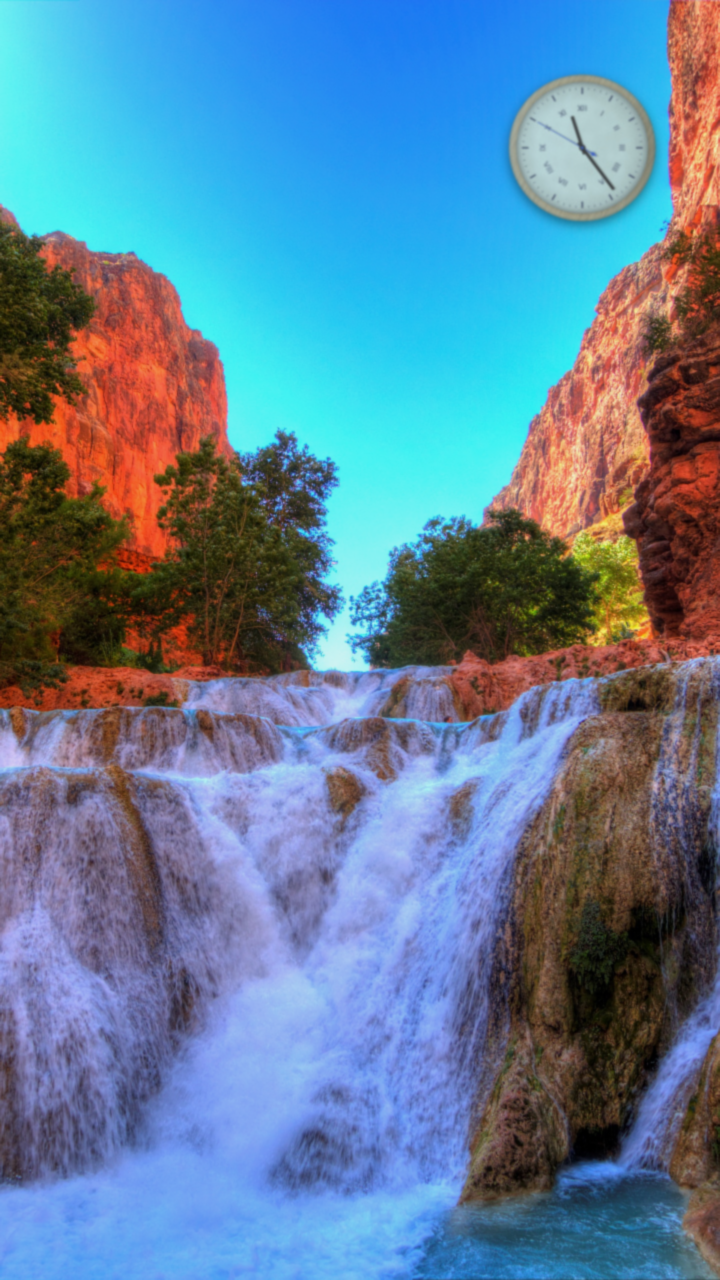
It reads {"hour": 11, "minute": 23, "second": 50}
